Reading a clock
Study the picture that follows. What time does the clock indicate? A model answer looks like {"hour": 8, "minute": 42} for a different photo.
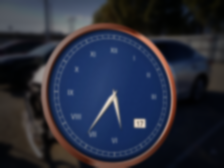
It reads {"hour": 5, "minute": 36}
